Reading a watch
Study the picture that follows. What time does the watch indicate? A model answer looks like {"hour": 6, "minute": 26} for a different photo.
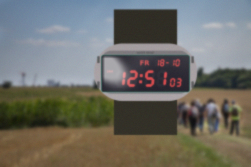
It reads {"hour": 12, "minute": 51}
